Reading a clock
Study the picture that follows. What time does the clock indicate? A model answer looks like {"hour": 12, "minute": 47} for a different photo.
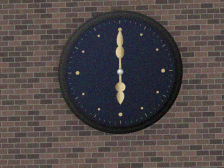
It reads {"hour": 6, "minute": 0}
